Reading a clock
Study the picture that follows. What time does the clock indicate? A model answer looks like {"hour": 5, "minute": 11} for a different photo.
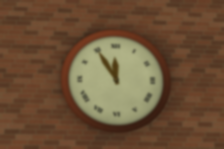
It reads {"hour": 11, "minute": 55}
